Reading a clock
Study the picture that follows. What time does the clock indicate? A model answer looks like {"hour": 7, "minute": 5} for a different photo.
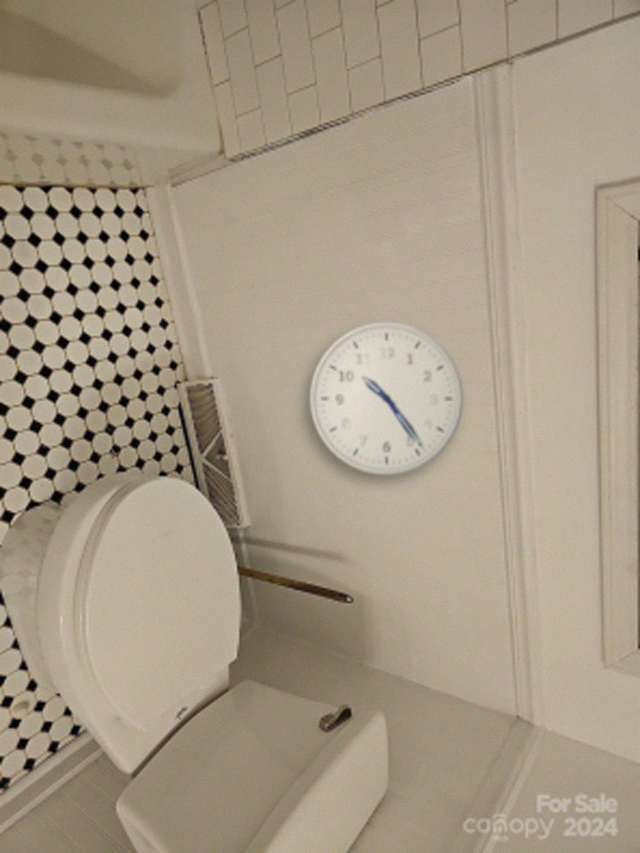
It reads {"hour": 10, "minute": 24}
